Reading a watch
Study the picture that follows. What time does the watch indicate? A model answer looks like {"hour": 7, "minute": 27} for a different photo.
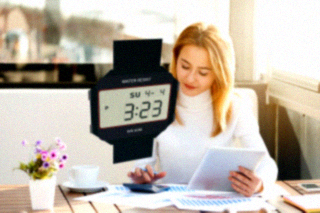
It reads {"hour": 3, "minute": 23}
